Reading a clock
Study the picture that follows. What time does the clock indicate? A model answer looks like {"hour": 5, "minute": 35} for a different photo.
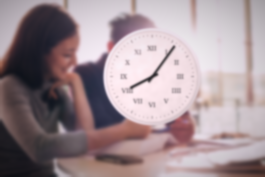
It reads {"hour": 8, "minute": 6}
